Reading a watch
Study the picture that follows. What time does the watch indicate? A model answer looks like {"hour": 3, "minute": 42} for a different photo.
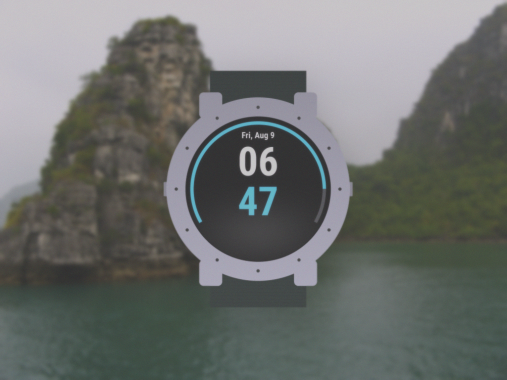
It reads {"hour": 6, "minute": 47}
